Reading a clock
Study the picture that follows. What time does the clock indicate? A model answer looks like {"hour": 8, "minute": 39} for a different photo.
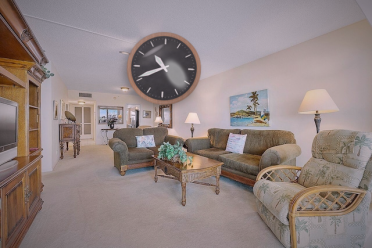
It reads {"hour": 10, "minute": 41}
